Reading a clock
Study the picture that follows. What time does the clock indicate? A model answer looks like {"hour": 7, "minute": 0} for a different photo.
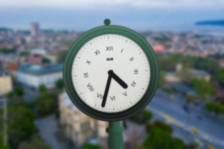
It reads {"hour": 4, "minute": 33}
